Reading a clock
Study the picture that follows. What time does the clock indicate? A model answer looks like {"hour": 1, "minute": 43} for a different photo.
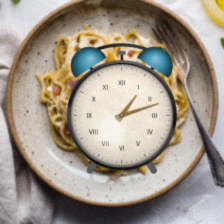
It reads {"hour": 1, "minute": 12}
